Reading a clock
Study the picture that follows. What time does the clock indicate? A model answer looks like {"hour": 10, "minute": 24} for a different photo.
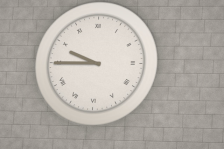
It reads {"hour": 9, "minute": 45}
